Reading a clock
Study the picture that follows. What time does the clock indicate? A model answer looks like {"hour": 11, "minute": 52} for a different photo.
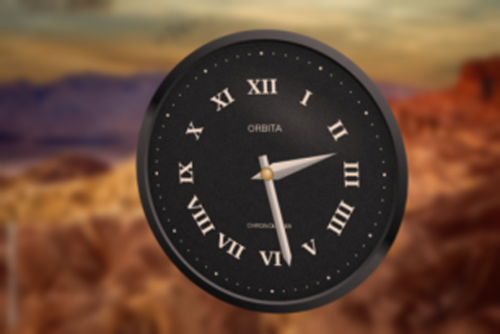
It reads {"hour": 2, "minute": 28}
